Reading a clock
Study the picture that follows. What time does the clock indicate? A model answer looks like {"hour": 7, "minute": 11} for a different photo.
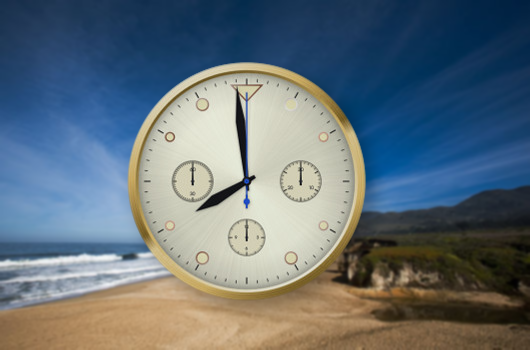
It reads {"hour": 7, "minute": 59}
